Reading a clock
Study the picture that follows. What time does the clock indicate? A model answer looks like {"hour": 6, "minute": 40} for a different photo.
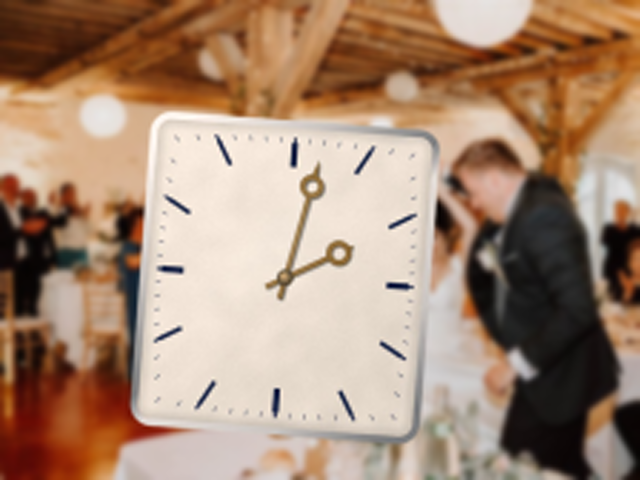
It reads {"hour": 2, "minute": 2}
